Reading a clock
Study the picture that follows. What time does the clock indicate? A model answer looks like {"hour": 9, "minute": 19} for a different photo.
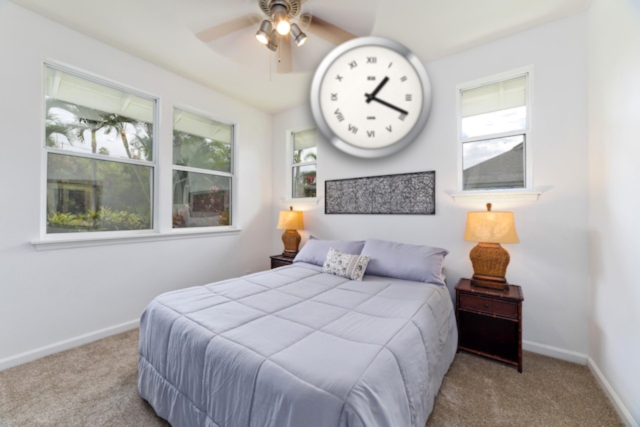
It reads {"hour": 1, "minute": 19}
